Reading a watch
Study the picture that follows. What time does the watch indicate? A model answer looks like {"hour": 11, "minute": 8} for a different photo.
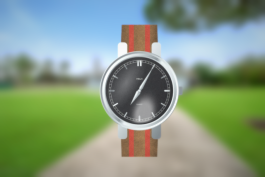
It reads {"hour": 7, "minute": 5}
